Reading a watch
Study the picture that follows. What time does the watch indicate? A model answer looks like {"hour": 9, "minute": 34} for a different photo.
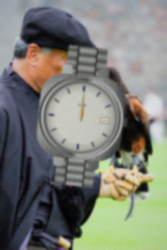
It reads {"hour": 12, "minute": 0}
